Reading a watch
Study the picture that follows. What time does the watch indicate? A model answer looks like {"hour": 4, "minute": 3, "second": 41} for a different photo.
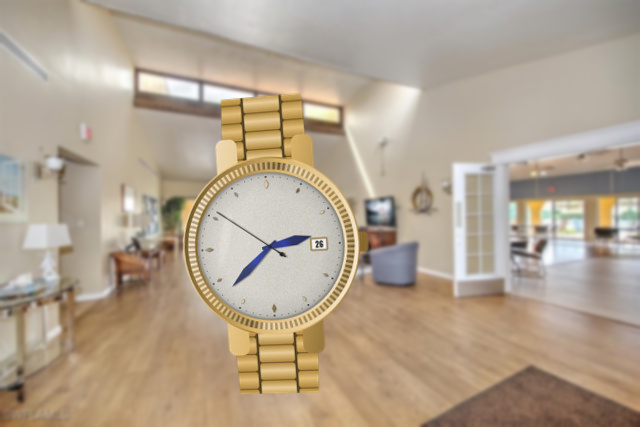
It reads {"hour": 2, "minute": 37, "second": 51}
